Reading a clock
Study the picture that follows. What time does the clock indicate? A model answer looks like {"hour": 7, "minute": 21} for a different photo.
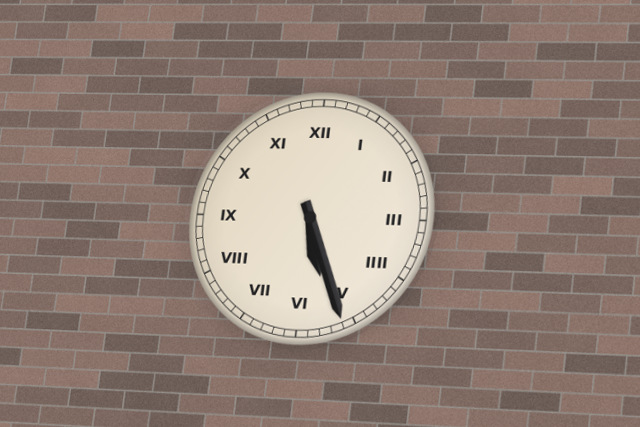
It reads {"hour": 5, "minute": 26}
